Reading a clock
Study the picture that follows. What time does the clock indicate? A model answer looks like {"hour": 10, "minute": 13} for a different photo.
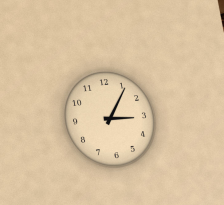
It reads {"hour": 3, "minute": 6}
